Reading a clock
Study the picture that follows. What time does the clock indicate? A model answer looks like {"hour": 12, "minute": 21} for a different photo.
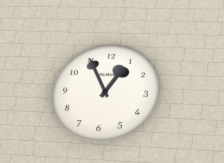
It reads {"hour": 12, "minute": 55}
